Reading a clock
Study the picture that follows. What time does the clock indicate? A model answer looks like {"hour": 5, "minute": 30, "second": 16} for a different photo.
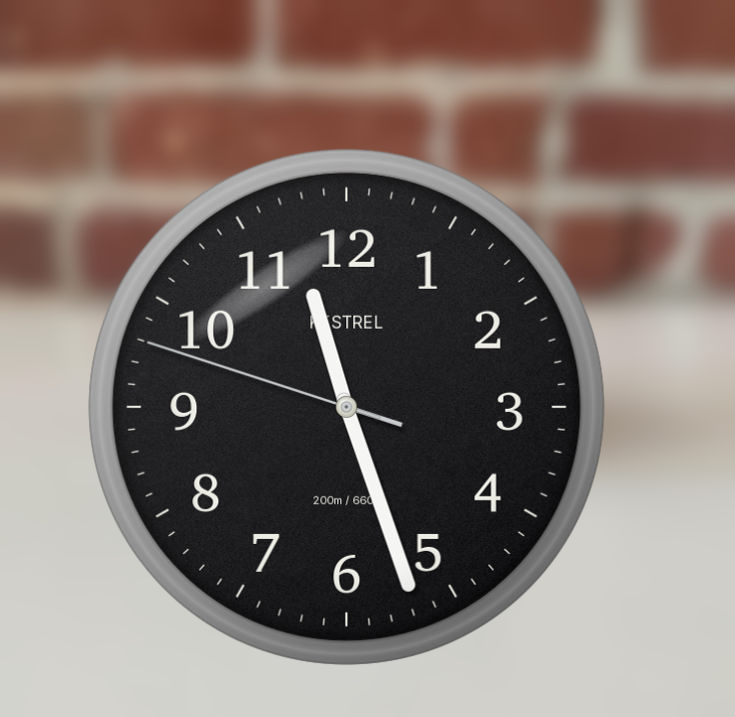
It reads {"hour": 11, "minute": 26, "second": 48}
